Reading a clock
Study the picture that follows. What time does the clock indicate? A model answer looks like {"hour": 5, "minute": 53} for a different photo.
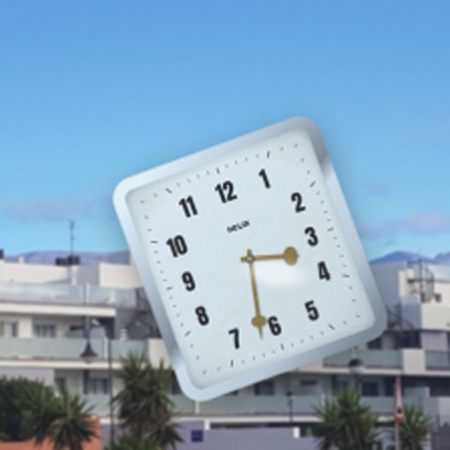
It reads {"hour": 3, "minute": 32}
